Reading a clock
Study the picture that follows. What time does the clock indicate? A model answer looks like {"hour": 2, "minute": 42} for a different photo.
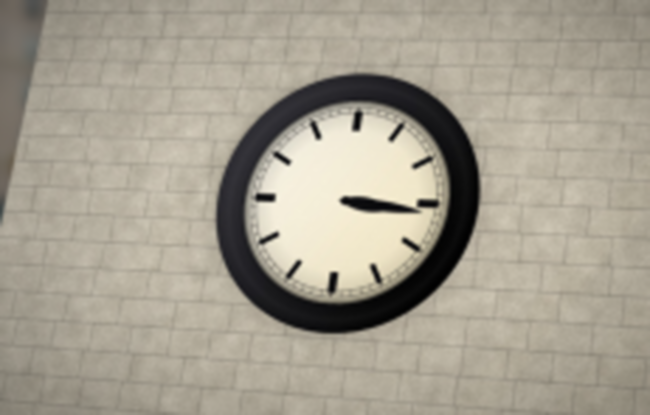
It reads {"hour": 3, "minute": 16}
